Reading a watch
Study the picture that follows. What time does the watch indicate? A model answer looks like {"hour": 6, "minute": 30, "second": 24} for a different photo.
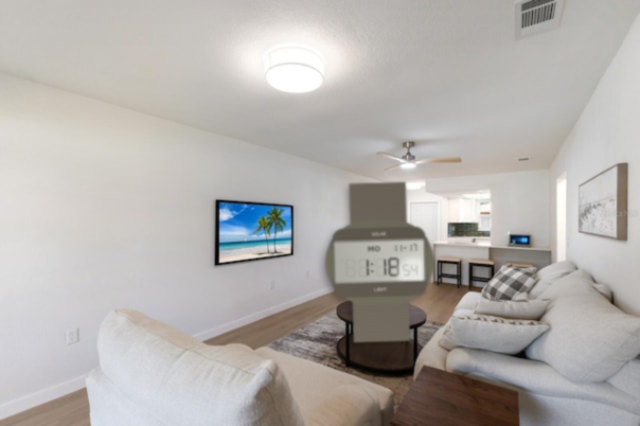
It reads {"hour": 1, "minute": 18, "second": 54}
